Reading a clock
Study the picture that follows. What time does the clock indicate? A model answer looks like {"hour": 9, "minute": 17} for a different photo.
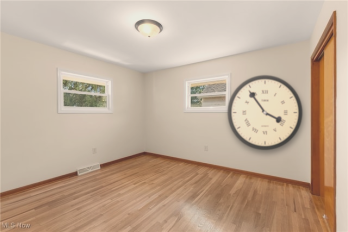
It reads {"hour": 3, "minute": 54}
